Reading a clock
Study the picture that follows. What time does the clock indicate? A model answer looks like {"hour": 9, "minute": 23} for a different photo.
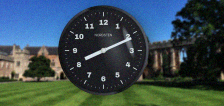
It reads {"hour": 8, "minute": 11}
